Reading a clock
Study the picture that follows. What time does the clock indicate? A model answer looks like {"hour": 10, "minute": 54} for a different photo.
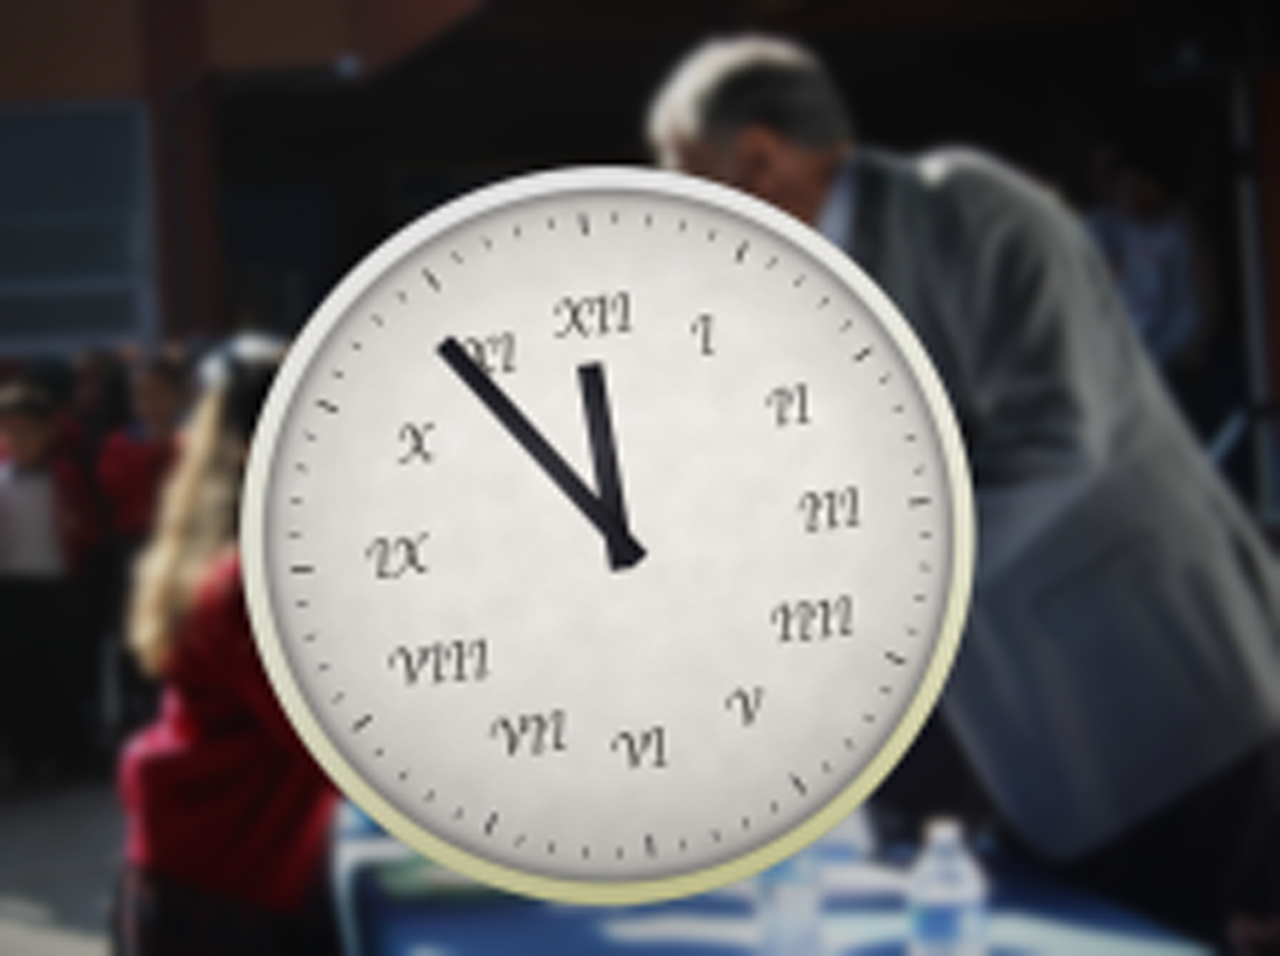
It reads {"hour": 11, "minute": 54}
